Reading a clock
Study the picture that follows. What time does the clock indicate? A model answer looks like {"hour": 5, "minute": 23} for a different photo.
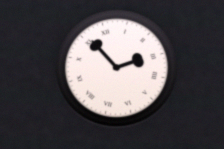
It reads {"hour": 2, "minute": 56}
